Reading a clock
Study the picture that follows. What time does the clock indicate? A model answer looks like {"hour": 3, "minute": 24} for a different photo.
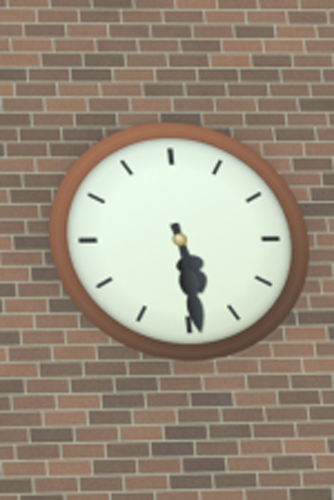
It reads {"hour": 5, "minute": 29}
